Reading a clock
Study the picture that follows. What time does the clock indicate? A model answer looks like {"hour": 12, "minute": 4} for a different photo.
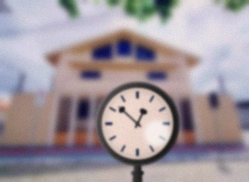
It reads {"hour": 12, "minute": 52}
